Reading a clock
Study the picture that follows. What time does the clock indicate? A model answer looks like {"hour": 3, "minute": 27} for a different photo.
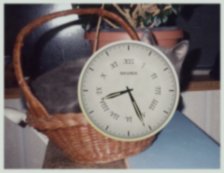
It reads {"hour": 8, "minute": 26}
